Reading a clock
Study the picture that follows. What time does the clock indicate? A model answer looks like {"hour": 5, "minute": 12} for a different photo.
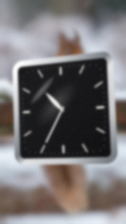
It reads {"hour": 10, "minute": 35}
